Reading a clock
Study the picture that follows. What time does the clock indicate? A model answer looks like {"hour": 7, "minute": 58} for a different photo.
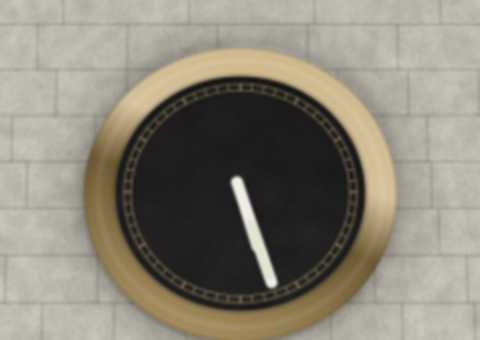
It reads {"hour": 5, "minute": 27}
